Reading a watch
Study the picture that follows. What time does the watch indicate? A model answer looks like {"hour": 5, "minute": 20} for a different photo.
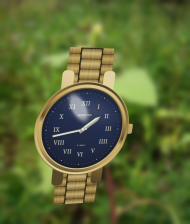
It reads {"hour": 1, "minute": 43}
